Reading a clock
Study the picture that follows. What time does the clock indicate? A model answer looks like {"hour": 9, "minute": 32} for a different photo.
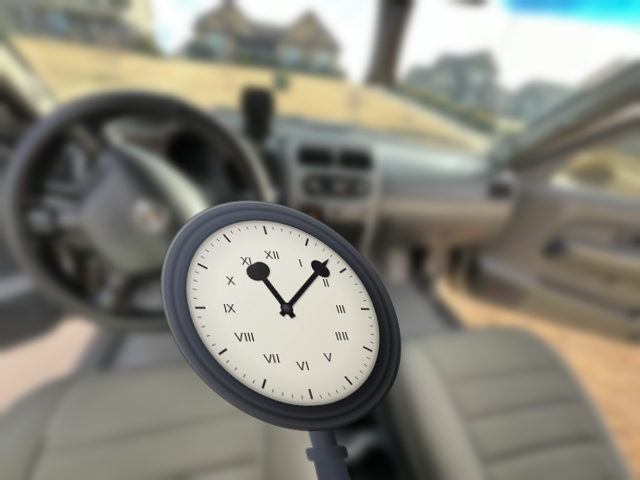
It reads {"hour": 11, "minute": 8}
